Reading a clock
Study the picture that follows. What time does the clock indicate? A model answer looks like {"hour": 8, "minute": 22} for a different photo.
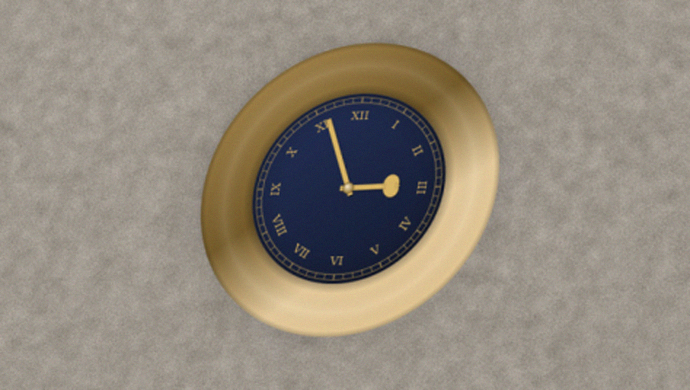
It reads {"hour": 2, "minute": 56}
